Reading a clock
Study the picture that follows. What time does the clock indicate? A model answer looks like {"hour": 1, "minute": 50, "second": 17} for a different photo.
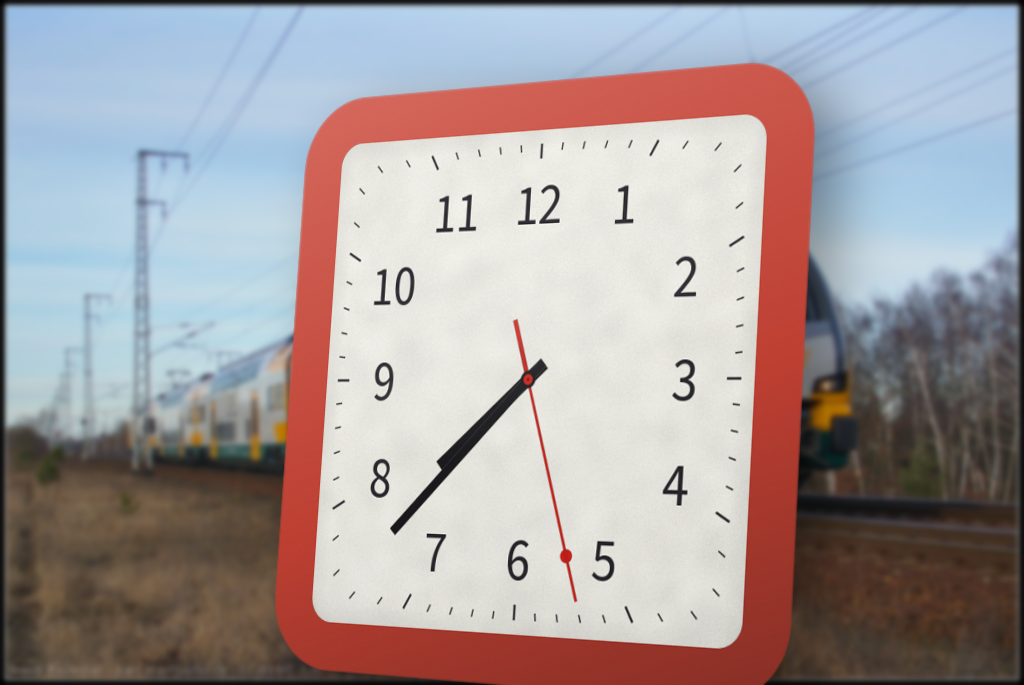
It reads {"hour": 7, "minute": 37, "second": 27}
